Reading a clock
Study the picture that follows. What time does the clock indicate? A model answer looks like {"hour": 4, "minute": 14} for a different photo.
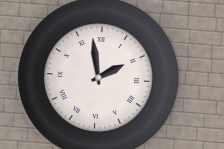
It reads {"hour": 1, "minute": 58}
